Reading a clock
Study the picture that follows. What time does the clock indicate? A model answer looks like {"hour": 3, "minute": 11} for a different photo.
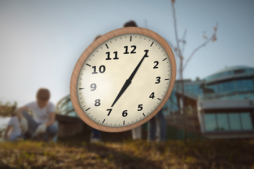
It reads {"hour": 7, "minute": 5}
